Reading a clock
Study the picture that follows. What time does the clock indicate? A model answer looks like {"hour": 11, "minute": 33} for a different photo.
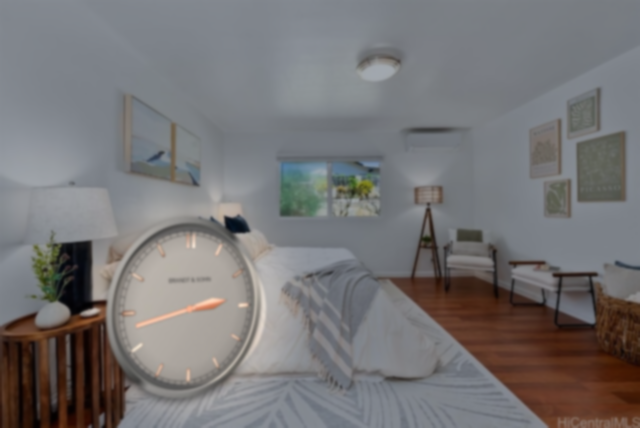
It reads {"hour": 2, "minute": 43}
